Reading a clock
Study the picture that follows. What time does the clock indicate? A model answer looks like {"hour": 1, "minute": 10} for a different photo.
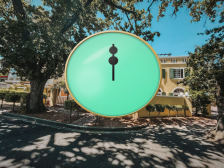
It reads {"hour": 12, "minute": 0}
